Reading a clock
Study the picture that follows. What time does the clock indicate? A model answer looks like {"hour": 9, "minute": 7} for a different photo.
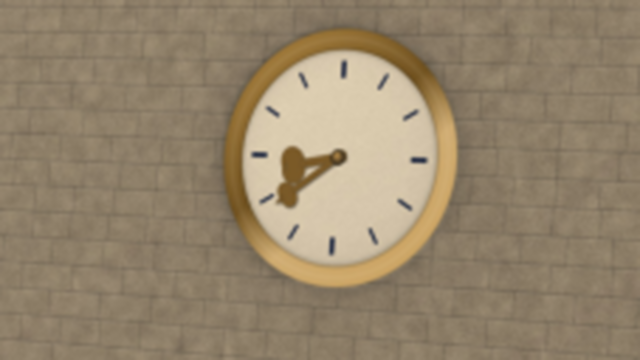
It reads {"hour": 8, "minute": 39}
